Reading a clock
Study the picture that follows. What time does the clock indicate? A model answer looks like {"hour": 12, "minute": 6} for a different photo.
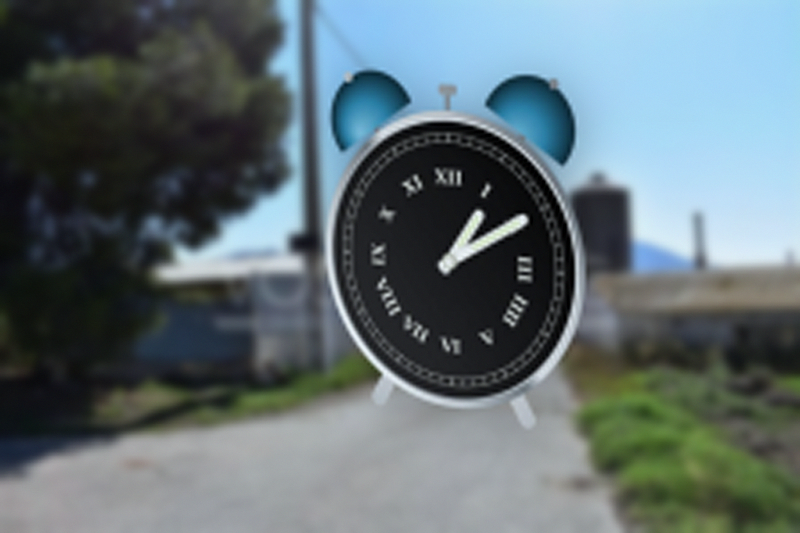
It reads {"hour": 1, "minute": 10}
